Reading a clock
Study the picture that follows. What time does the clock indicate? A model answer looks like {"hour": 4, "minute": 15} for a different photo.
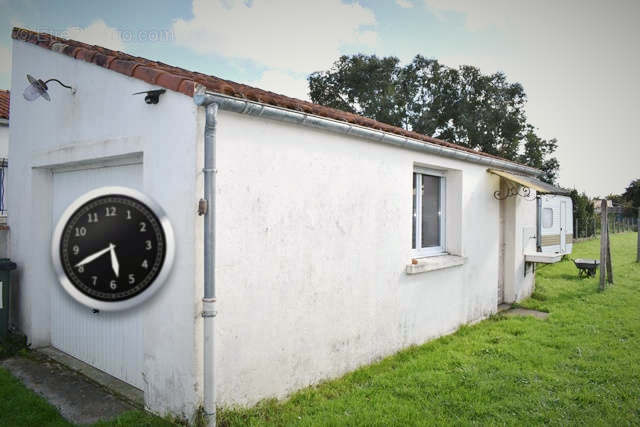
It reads {"hour": 5, "minute": 41}
